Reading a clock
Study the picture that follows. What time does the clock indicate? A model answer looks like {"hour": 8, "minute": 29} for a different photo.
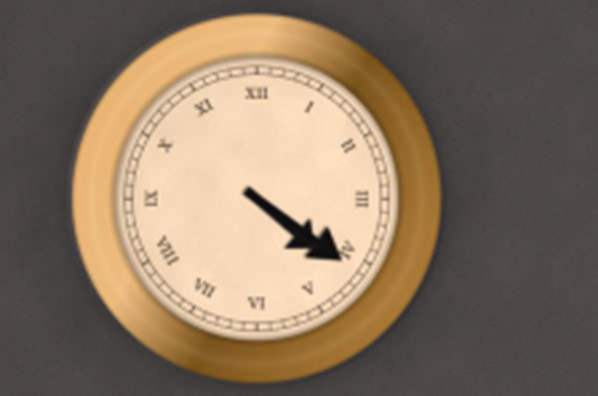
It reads {"hour": 4, "minute": 21}
